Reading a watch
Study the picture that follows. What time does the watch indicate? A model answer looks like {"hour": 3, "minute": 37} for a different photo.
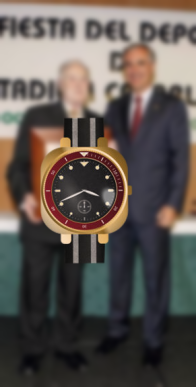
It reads {"hour": 3, "minute": 41}
